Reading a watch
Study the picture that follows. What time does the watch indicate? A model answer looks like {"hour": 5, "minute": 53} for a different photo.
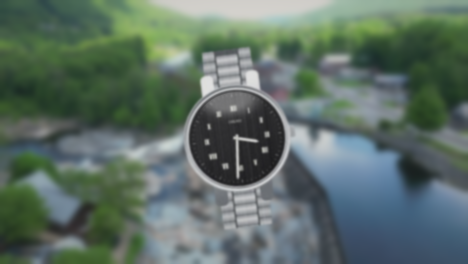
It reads {"hour": 3, "minute": 31}
